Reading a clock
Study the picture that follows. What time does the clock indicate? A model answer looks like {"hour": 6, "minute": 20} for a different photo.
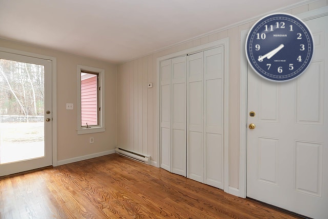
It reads {"hour": 7, "minute": 40}
